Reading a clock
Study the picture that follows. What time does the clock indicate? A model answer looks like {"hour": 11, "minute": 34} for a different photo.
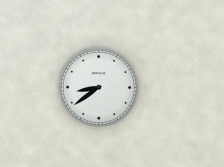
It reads {"hour": 8, "minute": 39}
